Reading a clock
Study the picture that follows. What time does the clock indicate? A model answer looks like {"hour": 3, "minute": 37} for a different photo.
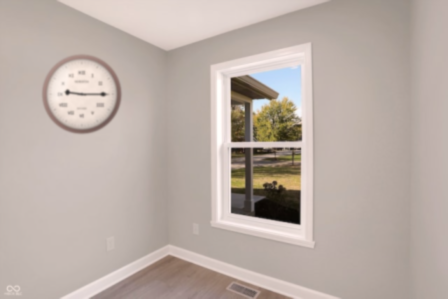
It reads {"hour": 9, "minute": 15}
